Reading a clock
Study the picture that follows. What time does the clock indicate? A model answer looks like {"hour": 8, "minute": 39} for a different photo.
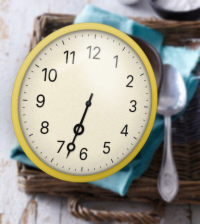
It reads {"hour": 6, "minute": 33}
